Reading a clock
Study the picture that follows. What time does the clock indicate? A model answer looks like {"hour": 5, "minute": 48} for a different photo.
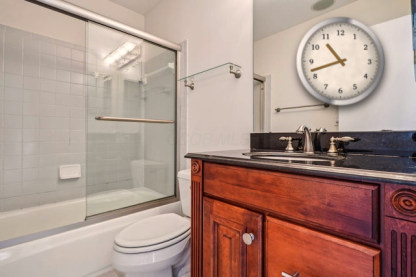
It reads {"hour": 10, "minute": 42}
